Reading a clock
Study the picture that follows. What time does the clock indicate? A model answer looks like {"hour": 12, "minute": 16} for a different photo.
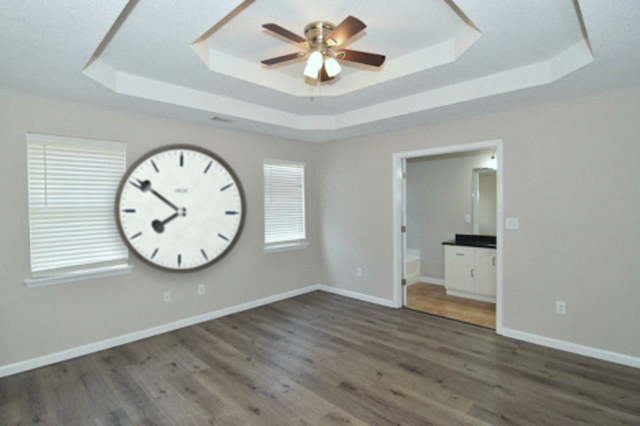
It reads {"hour": 7, "minute": 51}
